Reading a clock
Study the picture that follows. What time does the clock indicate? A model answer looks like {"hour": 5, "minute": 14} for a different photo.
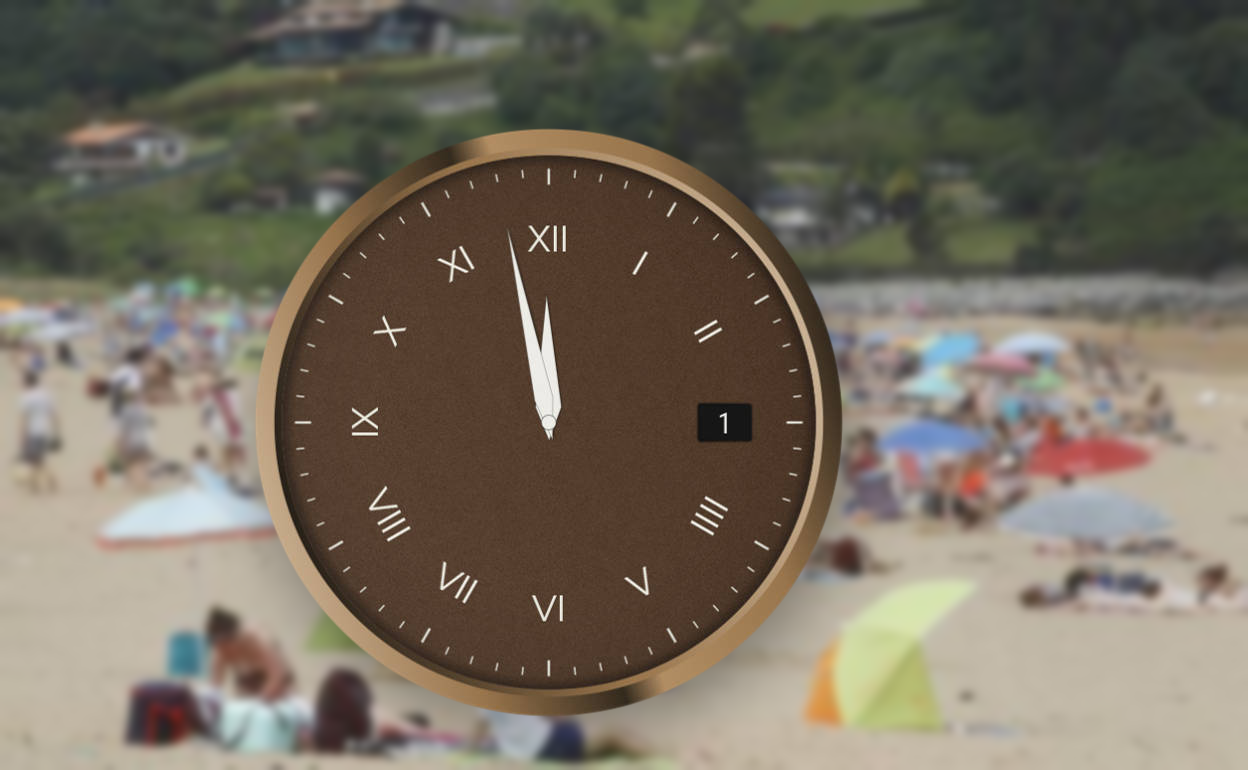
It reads {"hour": 11, "minute": 58}
